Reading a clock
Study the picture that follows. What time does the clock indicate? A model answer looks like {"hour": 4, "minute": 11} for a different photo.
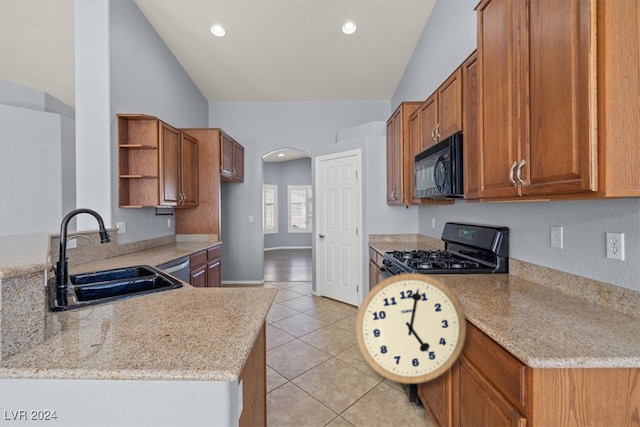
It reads {"hour": 5, "minute": 3}
